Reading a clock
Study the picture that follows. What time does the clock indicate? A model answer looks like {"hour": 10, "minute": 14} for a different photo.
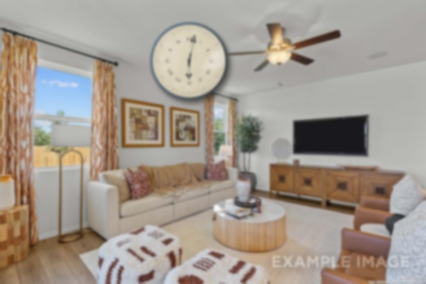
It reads {"hour": 6, "minute": 2}
